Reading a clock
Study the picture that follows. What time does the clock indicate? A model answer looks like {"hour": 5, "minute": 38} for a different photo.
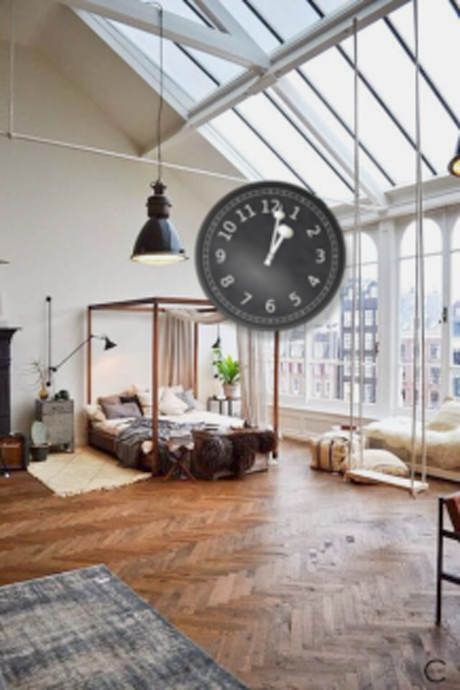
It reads {"hour": 1, "minute": 2}
